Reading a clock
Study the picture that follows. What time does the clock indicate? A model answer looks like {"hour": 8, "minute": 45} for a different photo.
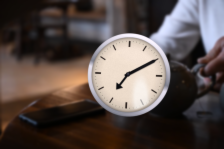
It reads {"hour": 7, "minute": 10}
